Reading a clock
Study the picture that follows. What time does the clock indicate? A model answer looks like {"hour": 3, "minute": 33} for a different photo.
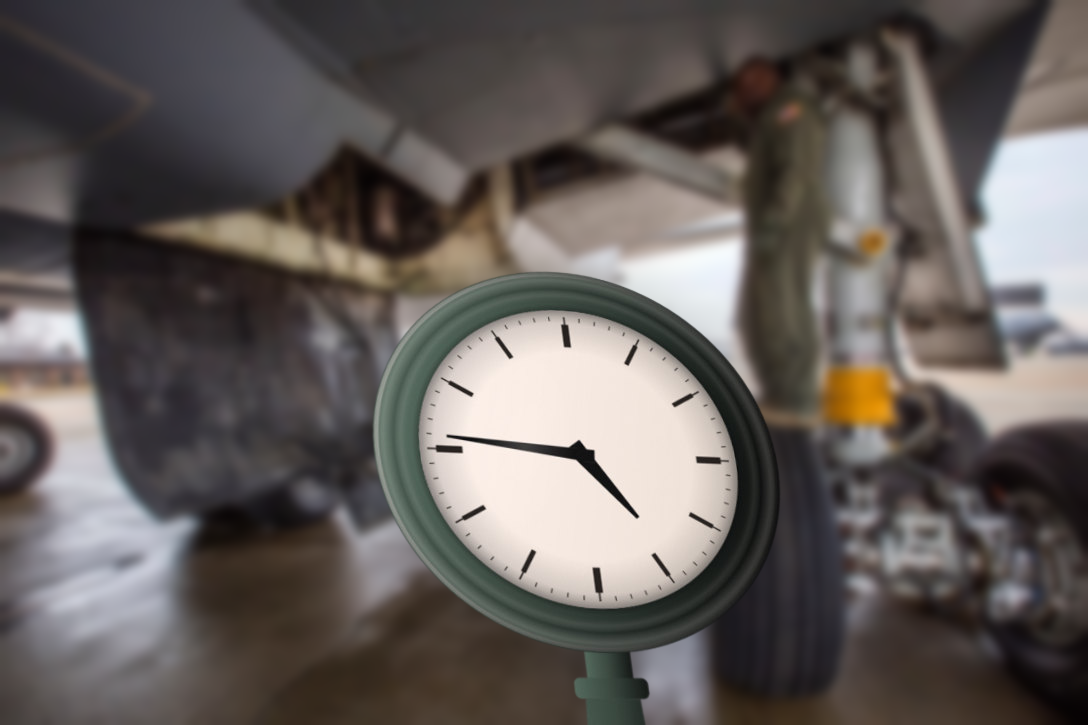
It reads {"hour": 4, "minute": 46}
